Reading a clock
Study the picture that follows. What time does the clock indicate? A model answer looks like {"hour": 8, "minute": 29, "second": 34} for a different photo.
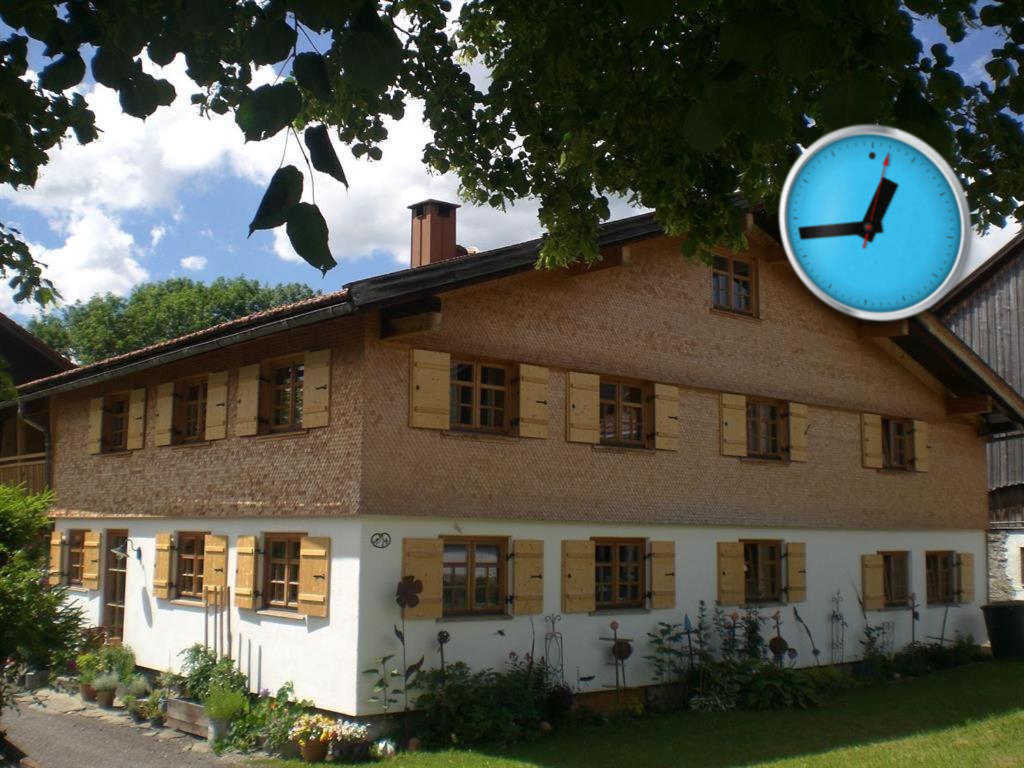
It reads {"hour": 12, "minute": 43, "second": 2}
